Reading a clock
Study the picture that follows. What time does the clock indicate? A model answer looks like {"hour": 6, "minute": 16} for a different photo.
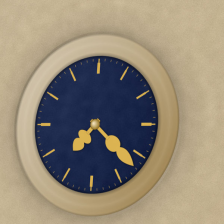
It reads {"hour": 7, "minute": 22}
